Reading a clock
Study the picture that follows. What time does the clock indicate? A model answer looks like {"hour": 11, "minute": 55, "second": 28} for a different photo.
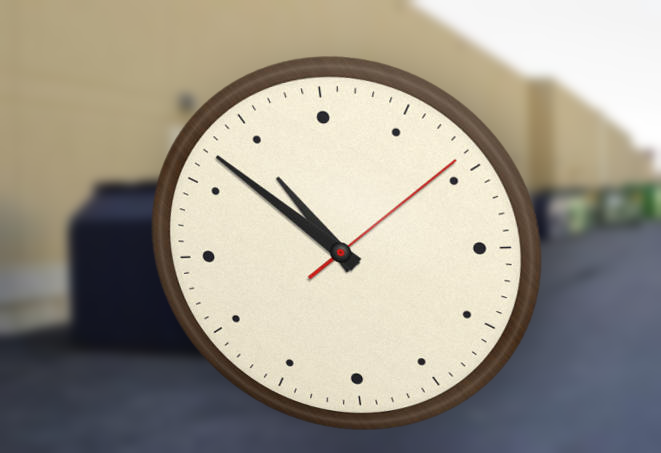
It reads {"hour": 10, "minute": 52, "second": 9}
